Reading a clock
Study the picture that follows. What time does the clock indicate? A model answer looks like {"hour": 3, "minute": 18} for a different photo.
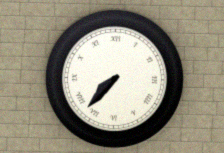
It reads {"hour": 7, "minute": 37}
